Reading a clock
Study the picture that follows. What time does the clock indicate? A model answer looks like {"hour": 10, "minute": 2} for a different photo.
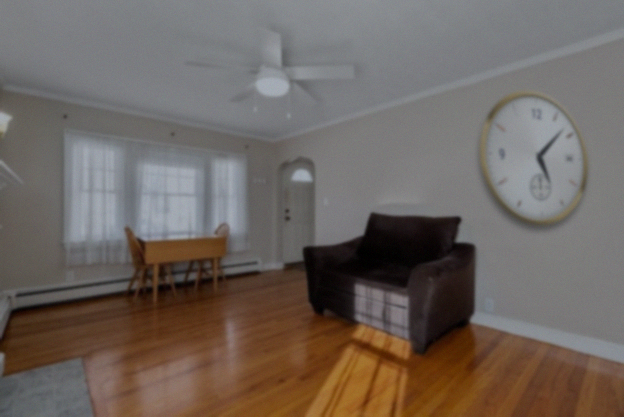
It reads {"hour": 5, "minute": 8}
